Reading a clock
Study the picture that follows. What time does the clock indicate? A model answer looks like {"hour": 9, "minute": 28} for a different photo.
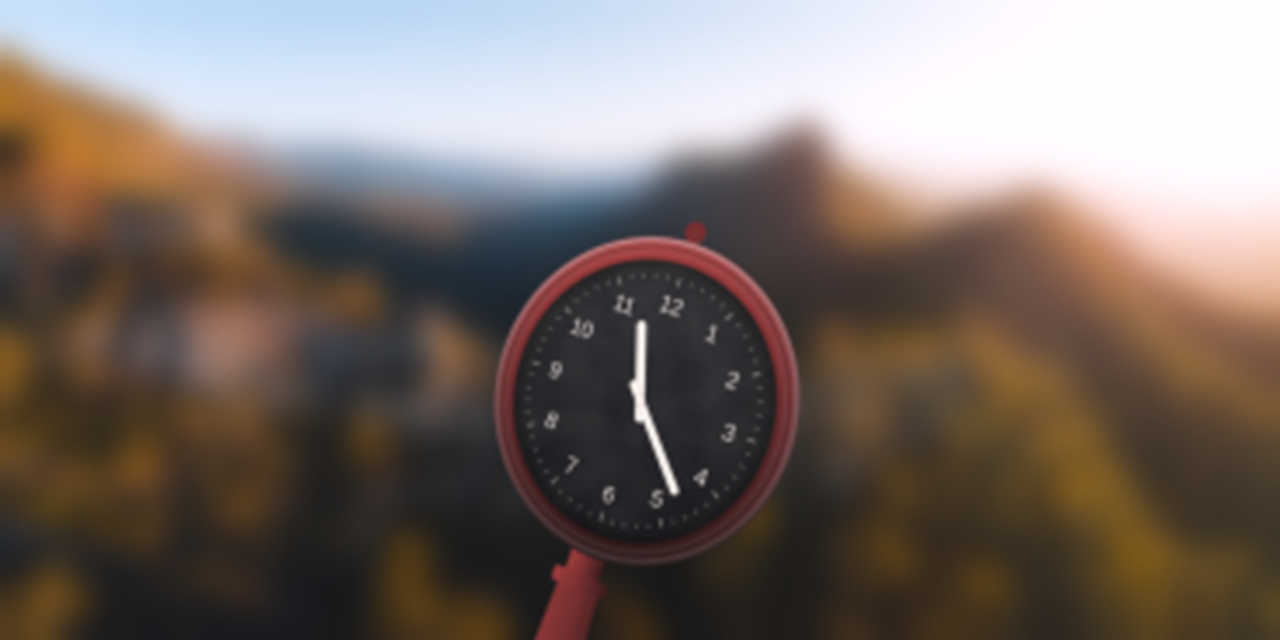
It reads {"hour": 11, "minute": 23}
